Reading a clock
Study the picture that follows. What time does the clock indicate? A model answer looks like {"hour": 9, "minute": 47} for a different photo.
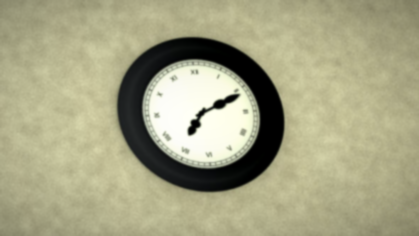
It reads {"hour": 7, "minute": 11}
